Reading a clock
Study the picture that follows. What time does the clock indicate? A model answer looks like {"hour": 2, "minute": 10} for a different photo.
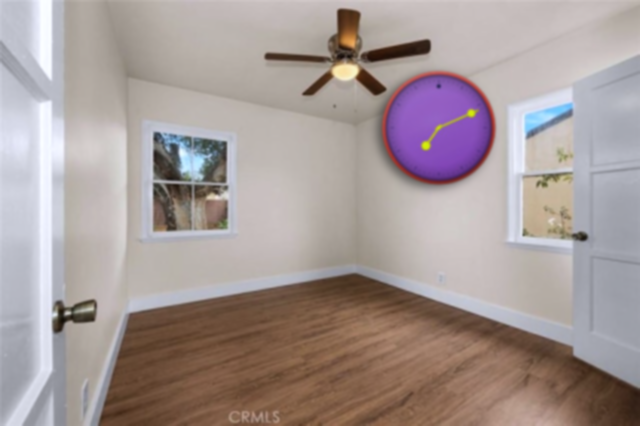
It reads {"hour": 7, "minute": 11}
